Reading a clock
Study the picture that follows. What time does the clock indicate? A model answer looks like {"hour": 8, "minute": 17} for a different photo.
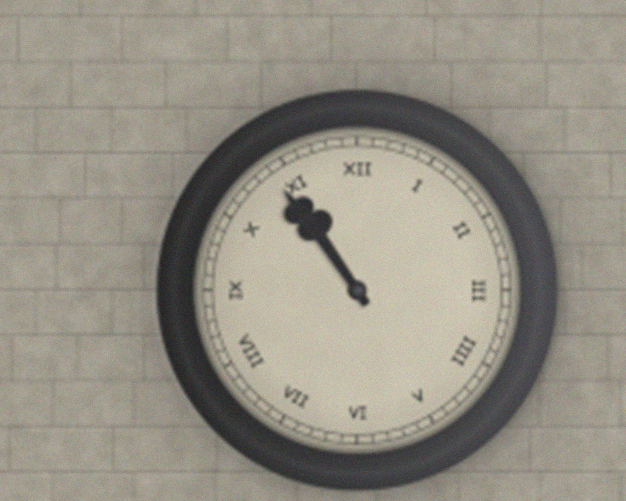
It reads {"hour": 10, "minute": 54}
